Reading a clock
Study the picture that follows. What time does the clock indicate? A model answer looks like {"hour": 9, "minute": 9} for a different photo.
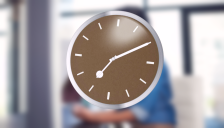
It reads {"hour": 7, "minute": 10}
